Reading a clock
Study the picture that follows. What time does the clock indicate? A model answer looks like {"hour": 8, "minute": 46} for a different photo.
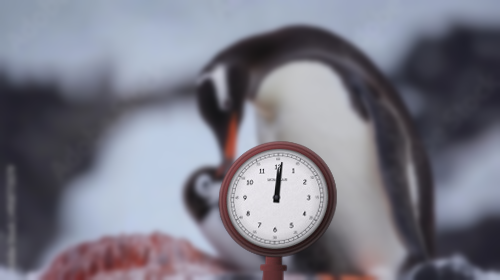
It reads {"hour": 12, "minute": 1}
